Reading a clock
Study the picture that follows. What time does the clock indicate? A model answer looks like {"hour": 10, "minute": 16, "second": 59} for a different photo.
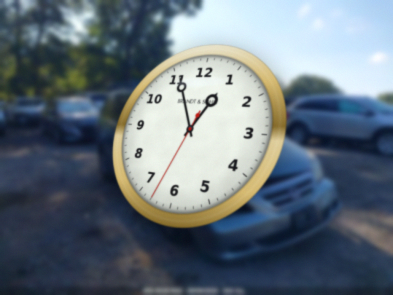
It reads {"hour": 12, "minute": 55, "second": 33}
